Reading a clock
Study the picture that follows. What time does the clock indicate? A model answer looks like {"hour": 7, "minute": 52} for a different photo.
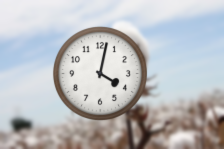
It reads {"hour": 4, "minute": 2}
